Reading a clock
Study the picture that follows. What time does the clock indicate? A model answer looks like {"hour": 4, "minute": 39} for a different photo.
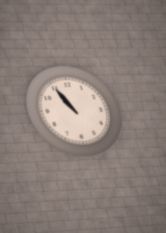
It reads {"hour": 10, "minute": 55}
